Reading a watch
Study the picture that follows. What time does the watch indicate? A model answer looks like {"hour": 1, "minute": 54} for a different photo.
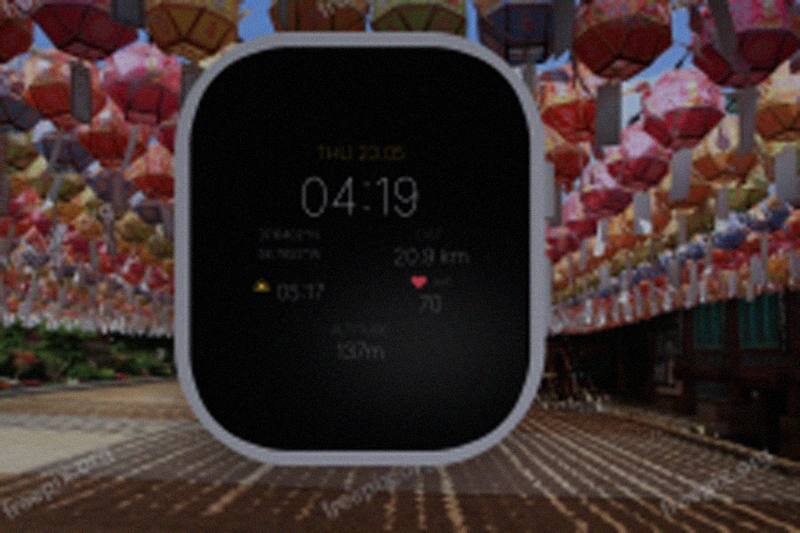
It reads {"hour": 4, "minute": 19}
